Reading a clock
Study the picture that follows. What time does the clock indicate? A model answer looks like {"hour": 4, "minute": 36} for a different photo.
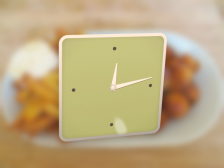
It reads {"hour": 12, "minute": 13}
